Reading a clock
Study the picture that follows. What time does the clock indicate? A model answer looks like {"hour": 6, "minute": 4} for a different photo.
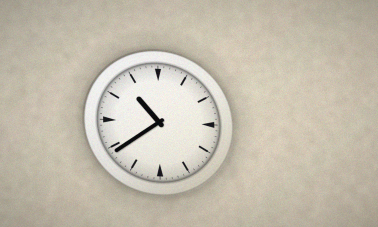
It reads {"hour": 10, "minute": 39}
